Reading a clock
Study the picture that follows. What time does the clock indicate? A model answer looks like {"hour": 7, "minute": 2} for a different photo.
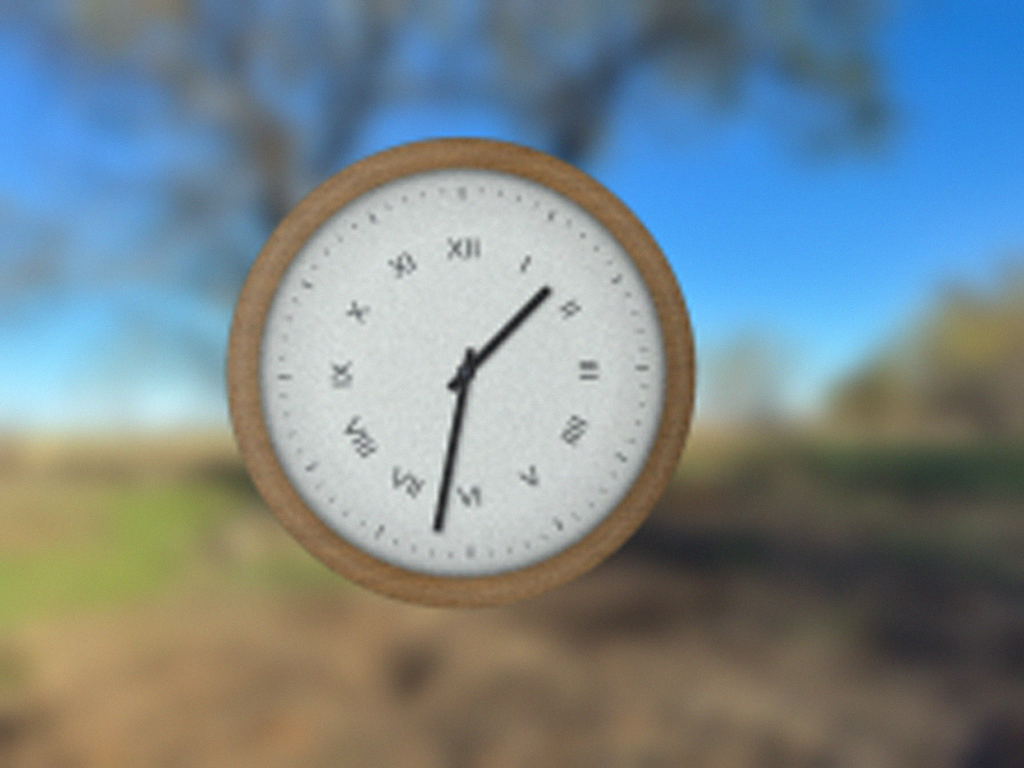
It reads {"hour": 1, "minute": 32}
